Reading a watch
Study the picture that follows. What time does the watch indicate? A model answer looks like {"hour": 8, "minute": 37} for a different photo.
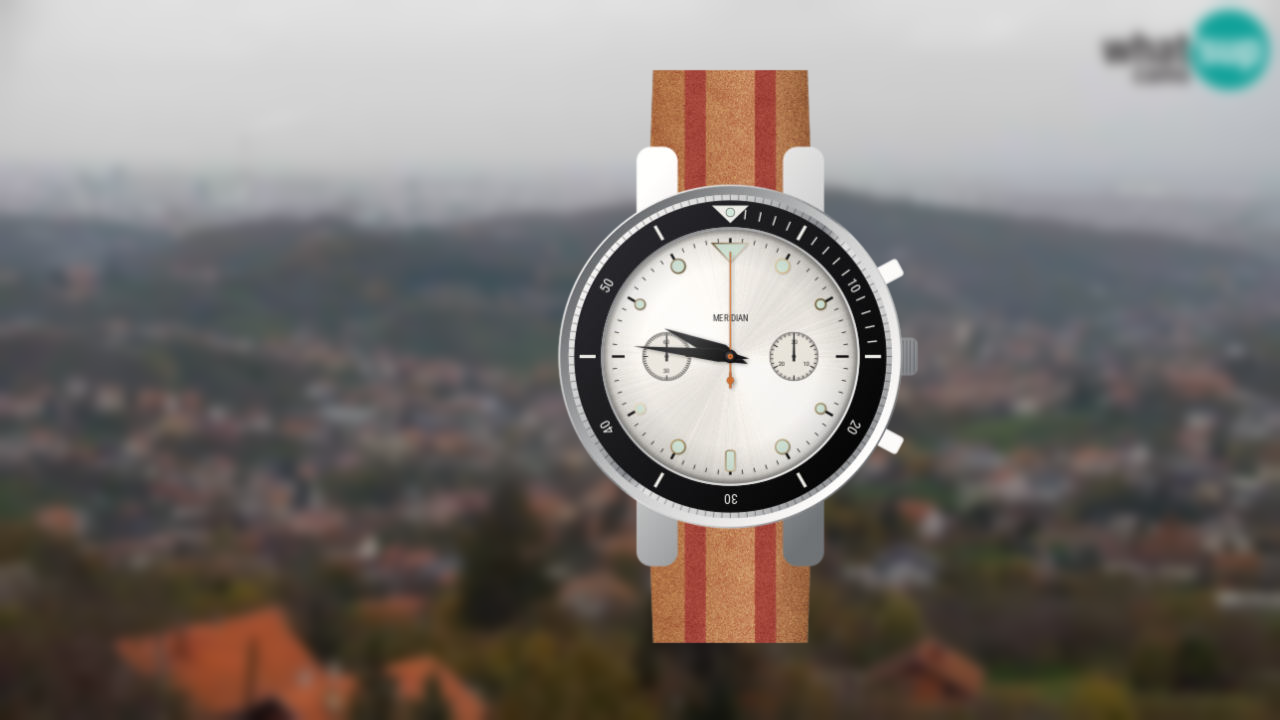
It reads {"hour": 9, "minute": 46}
